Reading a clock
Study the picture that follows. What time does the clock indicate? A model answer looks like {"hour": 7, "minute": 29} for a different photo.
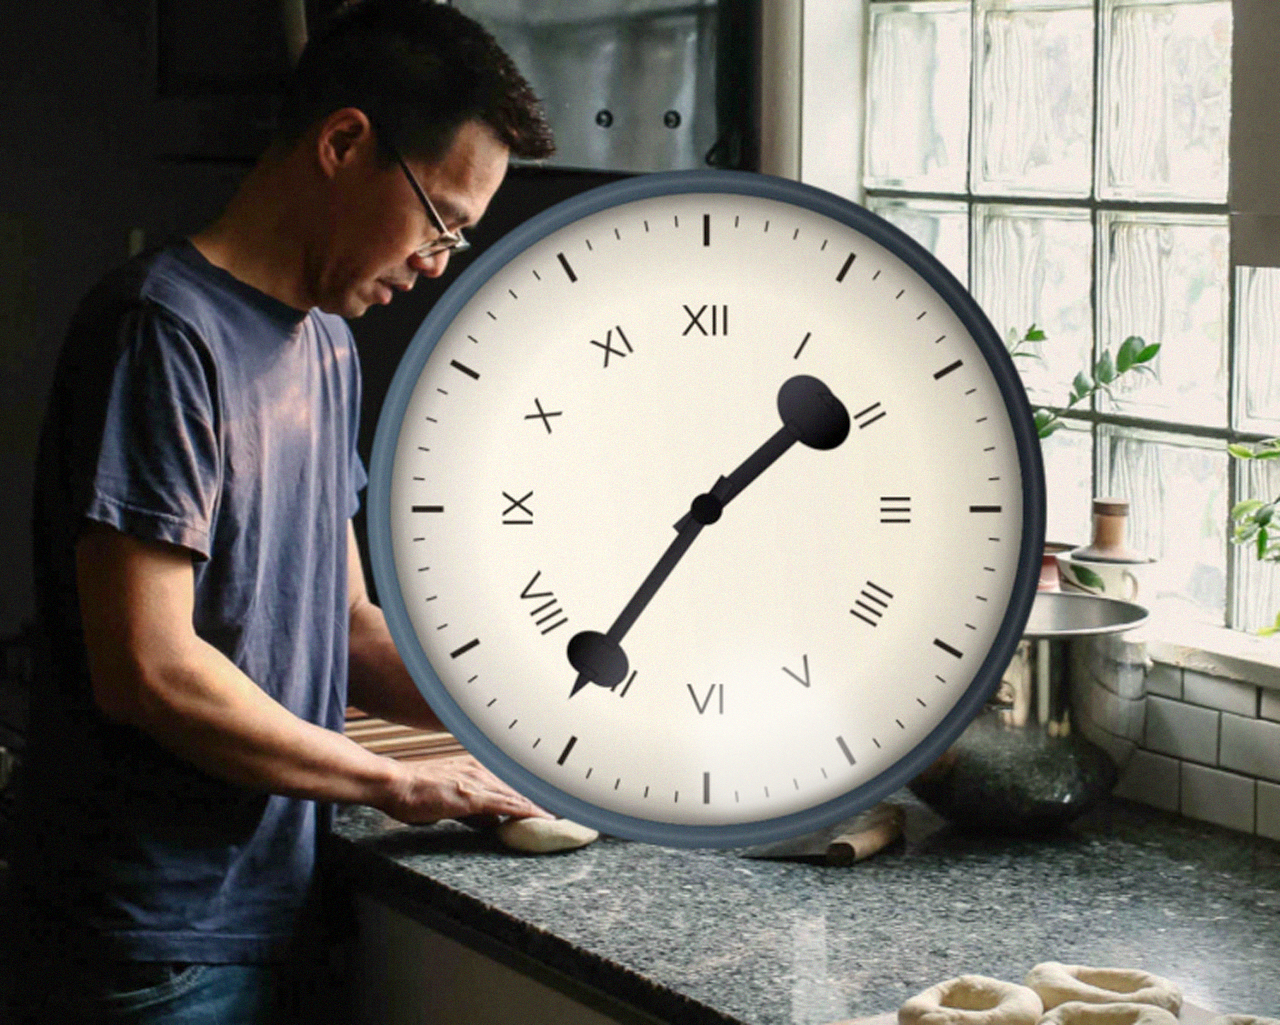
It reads {"hour": 1, "minute": 36}
